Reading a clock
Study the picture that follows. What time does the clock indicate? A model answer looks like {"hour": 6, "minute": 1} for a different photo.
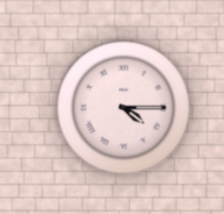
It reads {"hour": 4, "minute": 15}
